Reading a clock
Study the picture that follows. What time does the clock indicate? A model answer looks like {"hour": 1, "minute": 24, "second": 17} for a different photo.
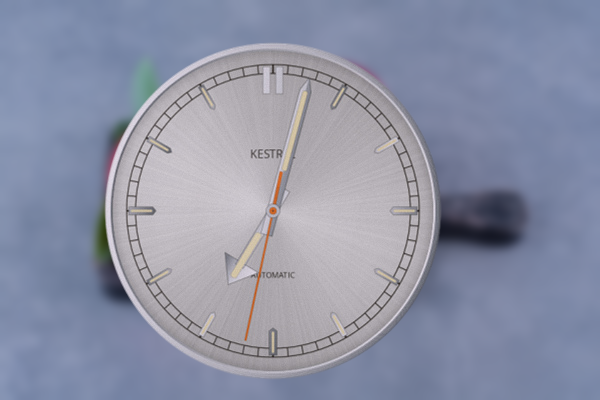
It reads {"hour": 7, "minute": 2, "second": 32}
